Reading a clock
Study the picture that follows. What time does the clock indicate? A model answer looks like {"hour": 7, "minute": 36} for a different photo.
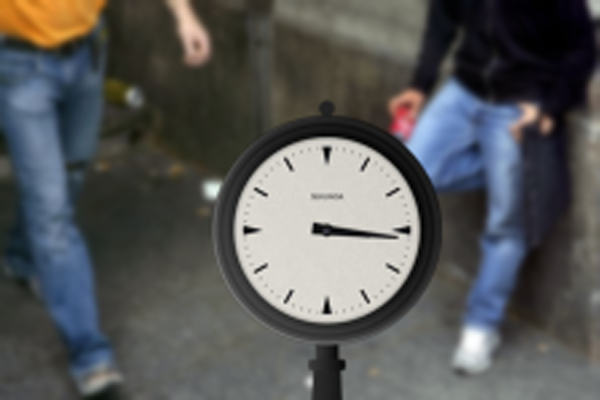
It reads {"hour": 3, "minute": 16}
